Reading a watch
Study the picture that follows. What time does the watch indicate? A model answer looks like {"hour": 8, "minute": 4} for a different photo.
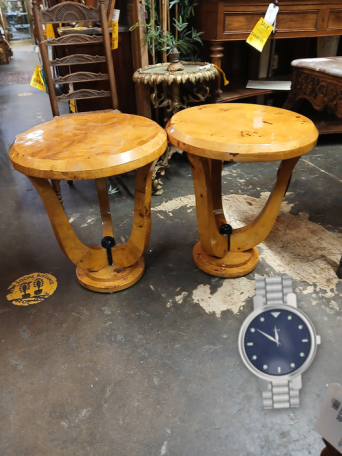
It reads {"hour": 11, "minute": 51}
